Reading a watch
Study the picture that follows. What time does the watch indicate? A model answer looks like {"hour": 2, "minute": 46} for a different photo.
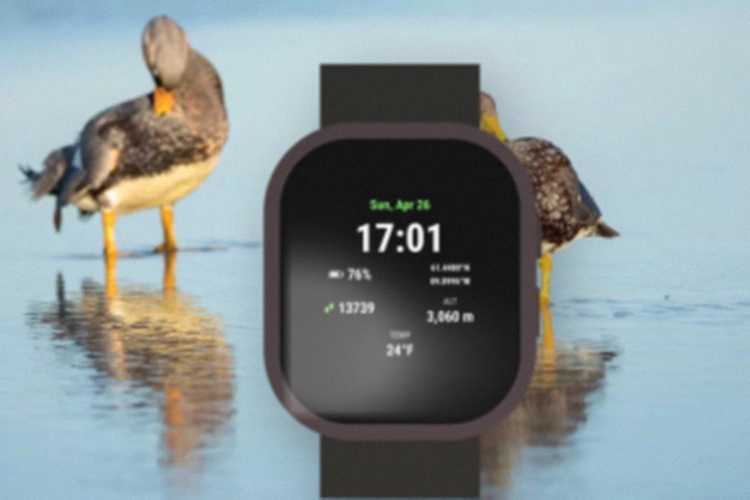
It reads {"hour": 17, "minute": 1}
